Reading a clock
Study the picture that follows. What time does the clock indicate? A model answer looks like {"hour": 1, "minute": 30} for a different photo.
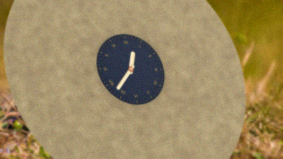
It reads {"hour": 12, "minute": 37}
